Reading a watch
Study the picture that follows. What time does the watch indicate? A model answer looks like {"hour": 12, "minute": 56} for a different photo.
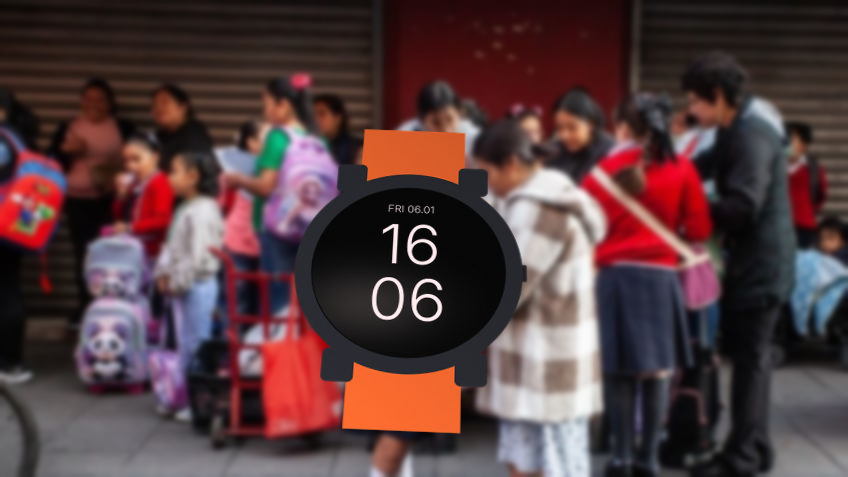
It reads {"hour": 16, "minute": 6}
